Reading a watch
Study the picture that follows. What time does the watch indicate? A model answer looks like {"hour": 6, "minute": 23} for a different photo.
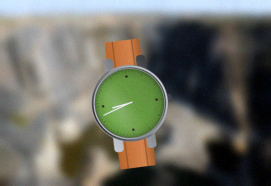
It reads {"hour": 8, "minute": 42}
